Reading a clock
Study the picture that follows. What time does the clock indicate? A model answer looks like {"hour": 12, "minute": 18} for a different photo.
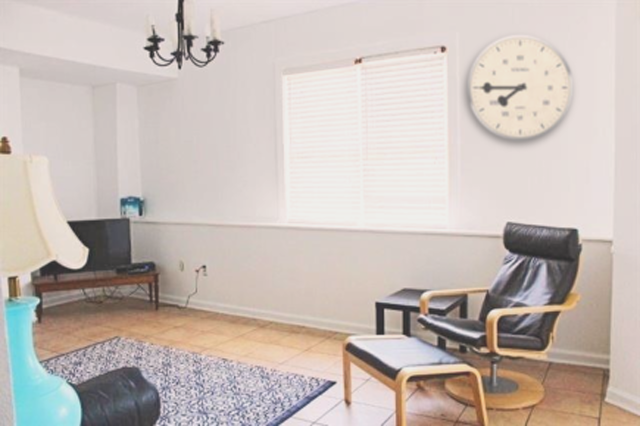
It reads {"hour": 7, "minute": 45}
